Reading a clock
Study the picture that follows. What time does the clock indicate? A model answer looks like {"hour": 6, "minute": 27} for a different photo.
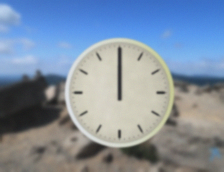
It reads {"hour": 12, "minute": 0}
